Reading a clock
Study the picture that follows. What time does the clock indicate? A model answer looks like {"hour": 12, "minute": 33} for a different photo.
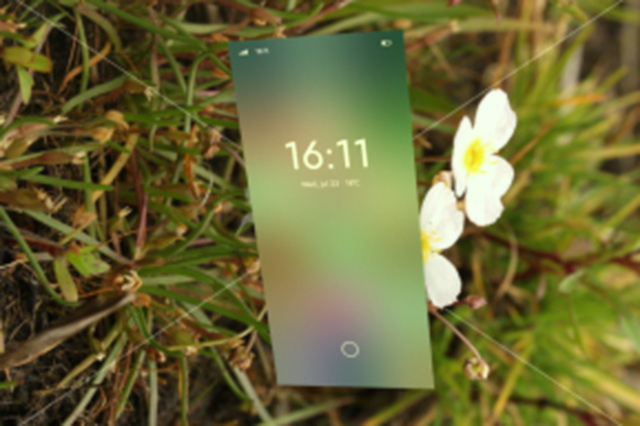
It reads {"hour": 16, "minute": 11}
